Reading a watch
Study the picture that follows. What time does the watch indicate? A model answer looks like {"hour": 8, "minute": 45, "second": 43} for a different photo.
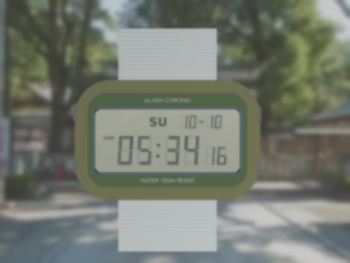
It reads {"hour": 5, "minute": 34, "second": 16}
